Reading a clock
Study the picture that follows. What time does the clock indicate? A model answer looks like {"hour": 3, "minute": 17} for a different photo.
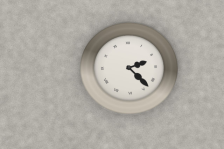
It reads {"hour": 2, "minute": 23}
